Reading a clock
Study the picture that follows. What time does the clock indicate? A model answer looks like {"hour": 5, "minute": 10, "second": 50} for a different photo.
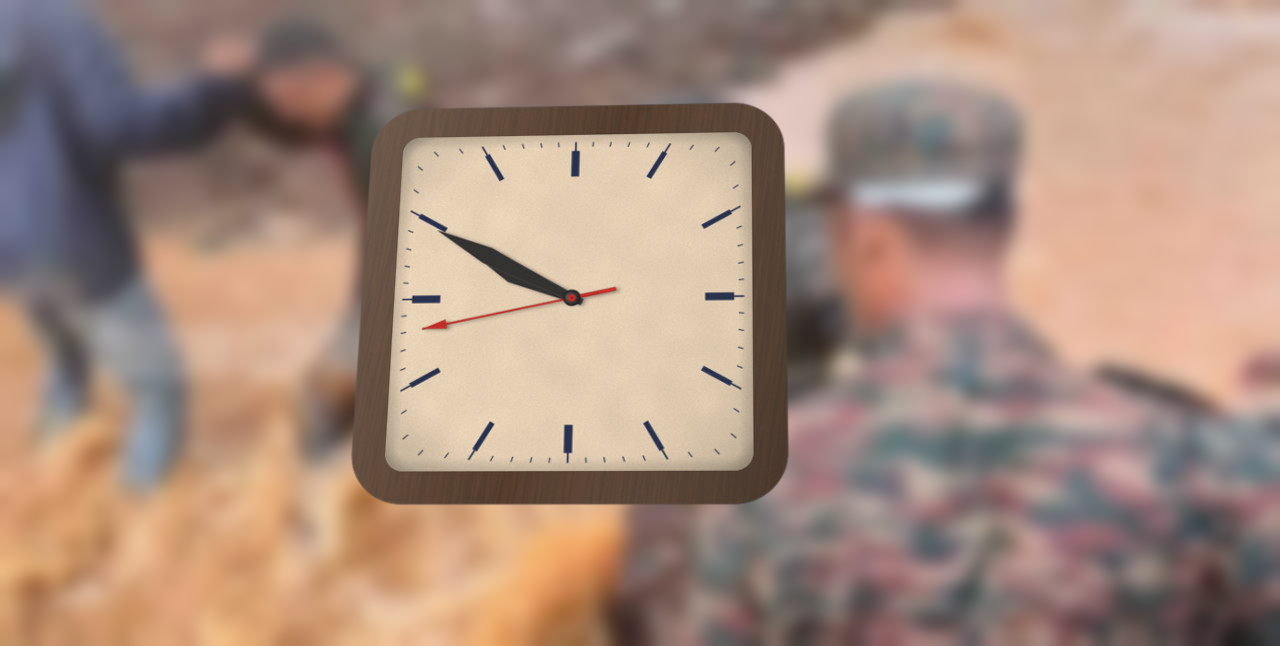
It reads {"hour": 9, "minute": 49, "second": 43}
